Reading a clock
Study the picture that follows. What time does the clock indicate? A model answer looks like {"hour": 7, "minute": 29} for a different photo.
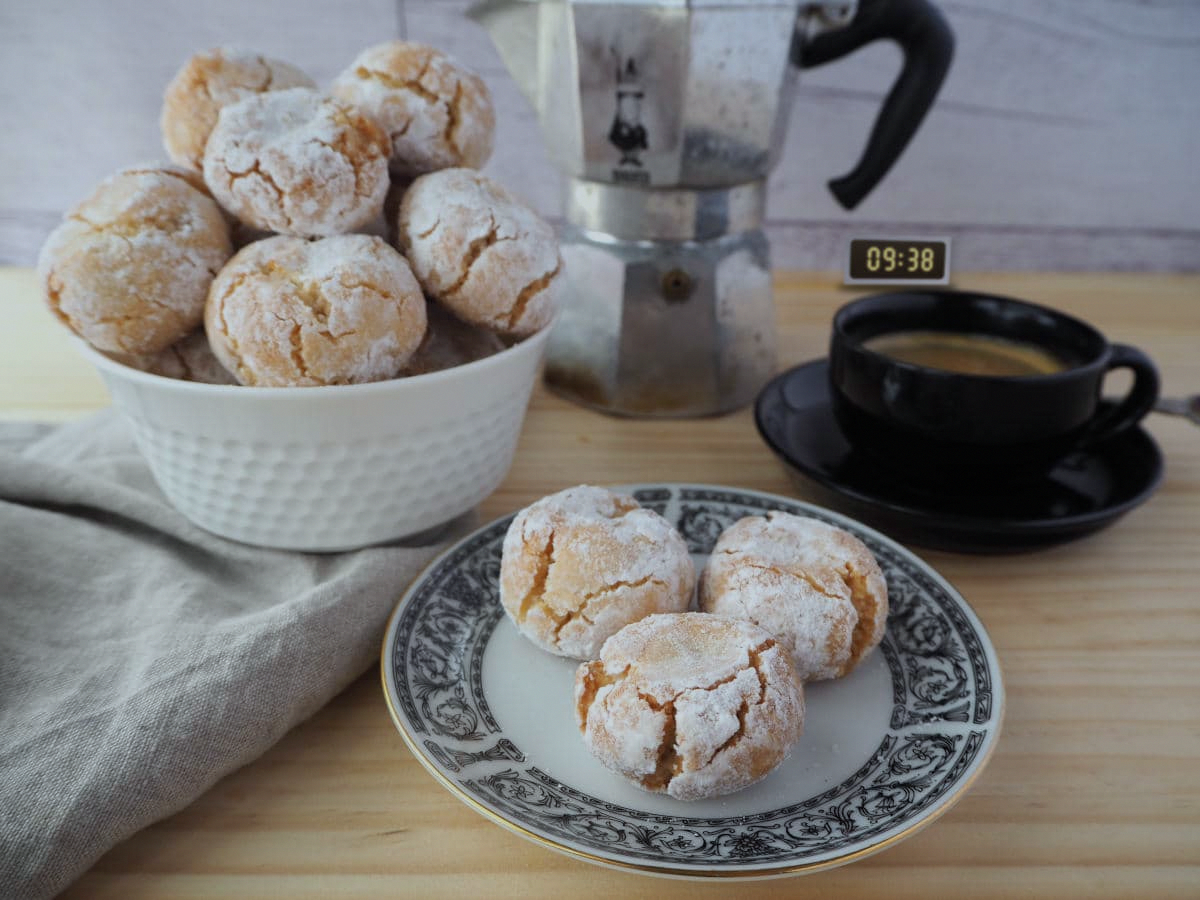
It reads {"hour": 9, "minute": 38}
